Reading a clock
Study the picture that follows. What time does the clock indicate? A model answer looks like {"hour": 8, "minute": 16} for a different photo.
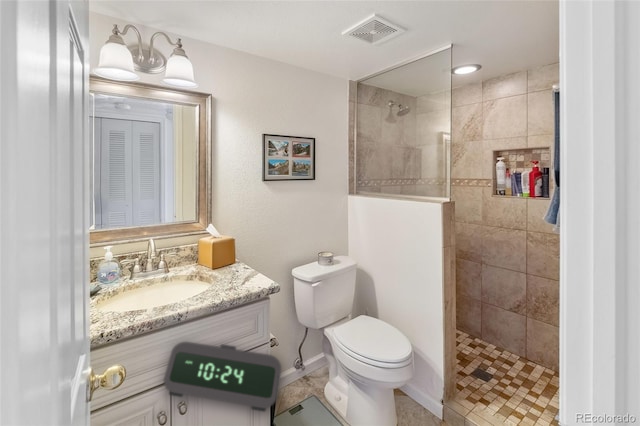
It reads {"hour": 10, "minute": 24}
